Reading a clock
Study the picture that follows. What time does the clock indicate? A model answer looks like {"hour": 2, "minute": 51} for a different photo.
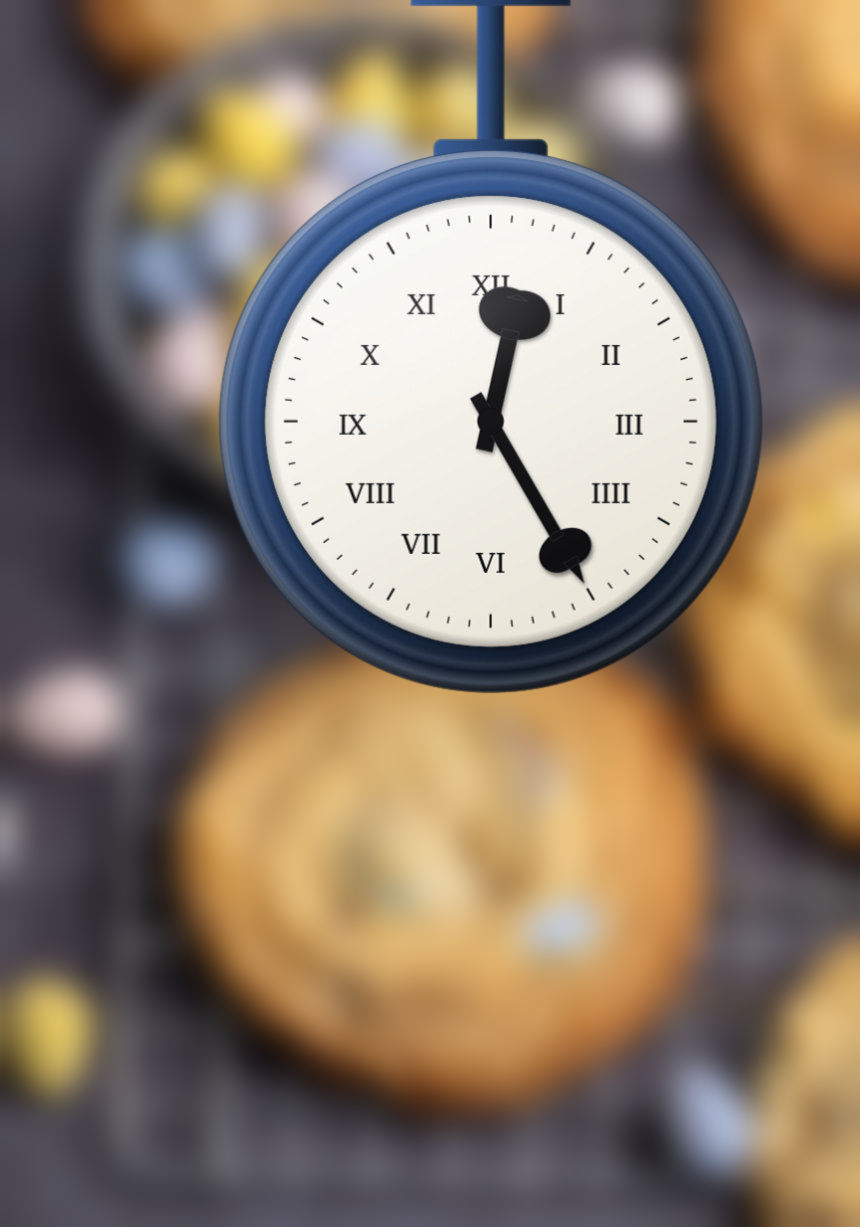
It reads {"hour": 12, "minute": 25}
